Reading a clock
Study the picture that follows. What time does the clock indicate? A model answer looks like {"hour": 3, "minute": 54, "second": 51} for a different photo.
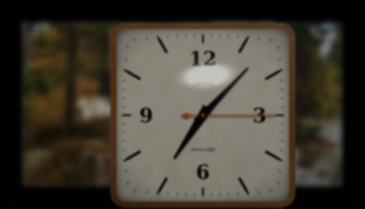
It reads {"hour": 7, "minute": 7, "second": 15}
